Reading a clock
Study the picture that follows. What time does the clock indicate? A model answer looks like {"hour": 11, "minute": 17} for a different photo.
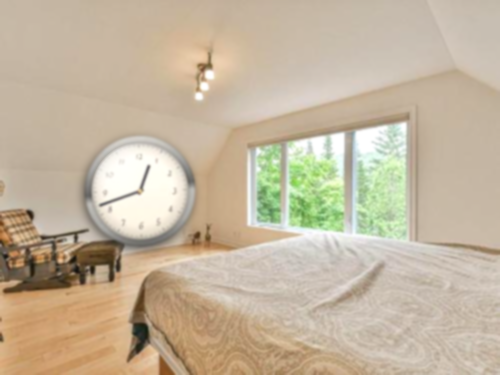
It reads {"hour": 12, "minute": 42}
